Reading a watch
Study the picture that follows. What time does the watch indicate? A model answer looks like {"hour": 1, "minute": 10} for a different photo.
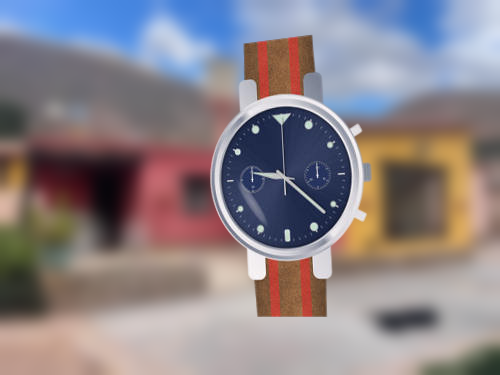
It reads {"hour": 9, "minute": 22}
